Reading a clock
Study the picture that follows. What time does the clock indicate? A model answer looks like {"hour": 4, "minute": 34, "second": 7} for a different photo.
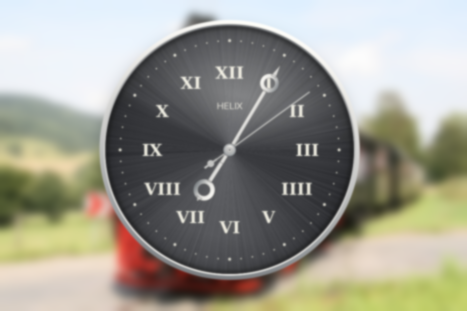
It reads {"hour": 7, "minute": 5, "second": 9}
